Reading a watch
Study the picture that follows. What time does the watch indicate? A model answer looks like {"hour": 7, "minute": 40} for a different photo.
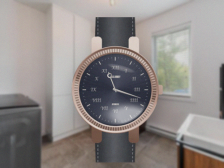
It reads {"hour": 11, "minute": 18}
